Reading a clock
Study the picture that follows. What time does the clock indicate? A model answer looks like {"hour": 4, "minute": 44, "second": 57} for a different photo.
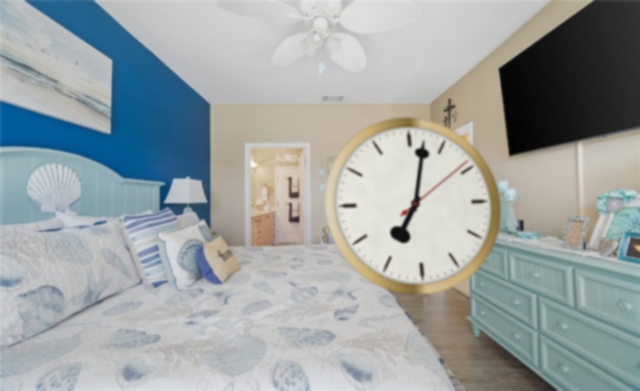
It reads {"hour": 7, "minute": 2, "second": 9}
